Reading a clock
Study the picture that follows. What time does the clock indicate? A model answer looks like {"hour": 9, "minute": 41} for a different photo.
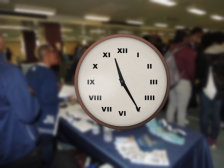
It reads {"hour": 11, "minute": 25}
